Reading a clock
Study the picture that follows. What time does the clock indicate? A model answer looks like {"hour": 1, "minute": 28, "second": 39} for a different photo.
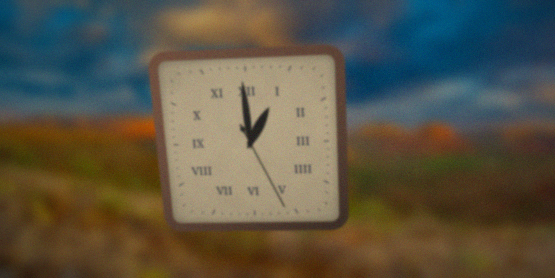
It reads {"hour": 12, "minute": 59, "second": 26}
